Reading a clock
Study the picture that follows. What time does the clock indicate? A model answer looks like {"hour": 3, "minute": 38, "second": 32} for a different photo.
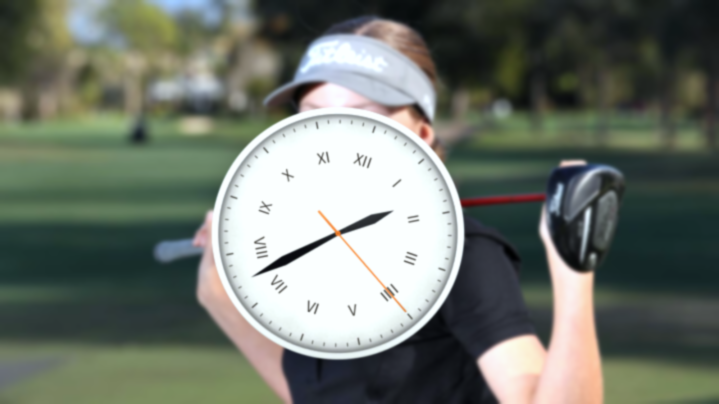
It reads {"hour": 1, "minute": 37, "second": 20}
